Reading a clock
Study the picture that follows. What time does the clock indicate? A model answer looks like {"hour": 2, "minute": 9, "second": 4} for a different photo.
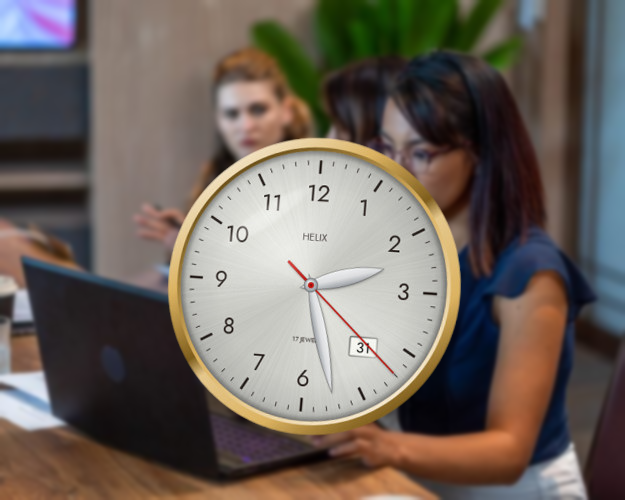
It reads {"hour": 2, "minute": 27, "second": 22}
